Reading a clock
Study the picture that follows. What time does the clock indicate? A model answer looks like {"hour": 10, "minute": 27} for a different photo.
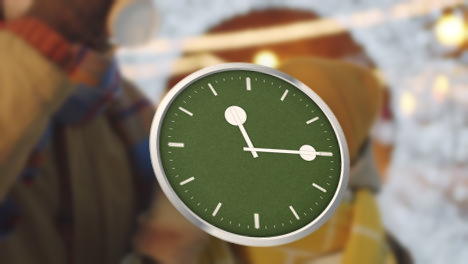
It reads {"hour": 11, "minute": 15}
